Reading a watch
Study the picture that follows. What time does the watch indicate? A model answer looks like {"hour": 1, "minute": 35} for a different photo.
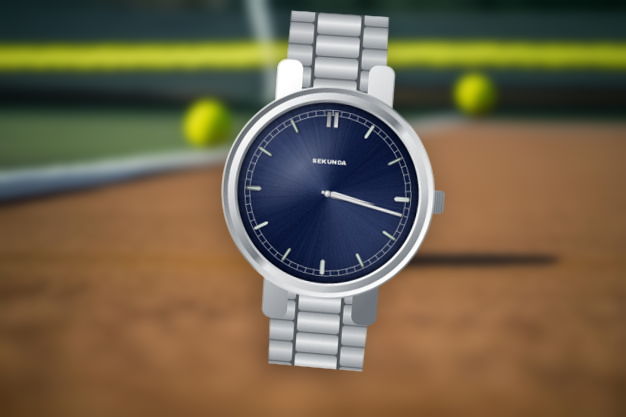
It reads {"hour": 3, "minute": 17}
